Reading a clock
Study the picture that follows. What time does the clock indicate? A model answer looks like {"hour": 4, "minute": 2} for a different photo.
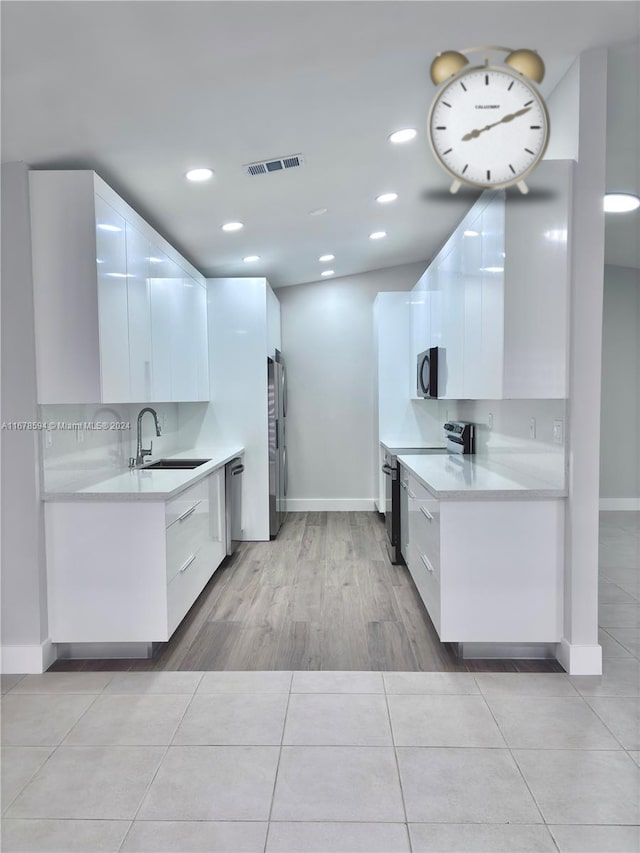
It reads {"hour": 8, "minute": 11}
